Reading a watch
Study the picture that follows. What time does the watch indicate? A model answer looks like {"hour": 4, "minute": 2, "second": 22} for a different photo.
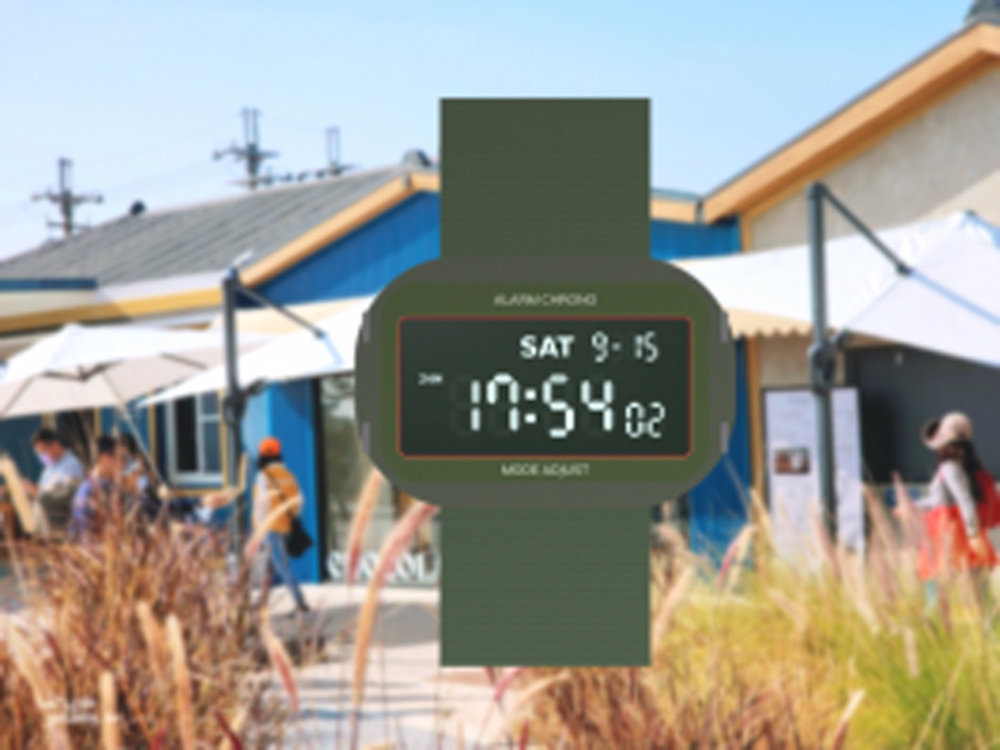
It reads {"hour": 17, "minute": 54, "second": 2}
